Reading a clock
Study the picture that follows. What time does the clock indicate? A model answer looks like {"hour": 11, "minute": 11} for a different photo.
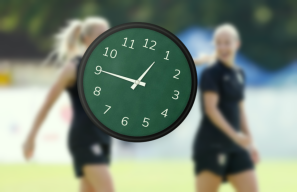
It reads {"hour": 12, "minute": 45}
